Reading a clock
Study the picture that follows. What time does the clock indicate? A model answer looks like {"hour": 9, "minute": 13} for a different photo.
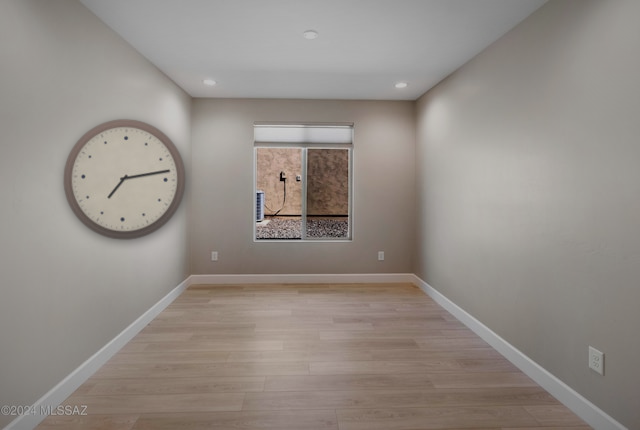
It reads {"hour": 7, "minute": 13}
